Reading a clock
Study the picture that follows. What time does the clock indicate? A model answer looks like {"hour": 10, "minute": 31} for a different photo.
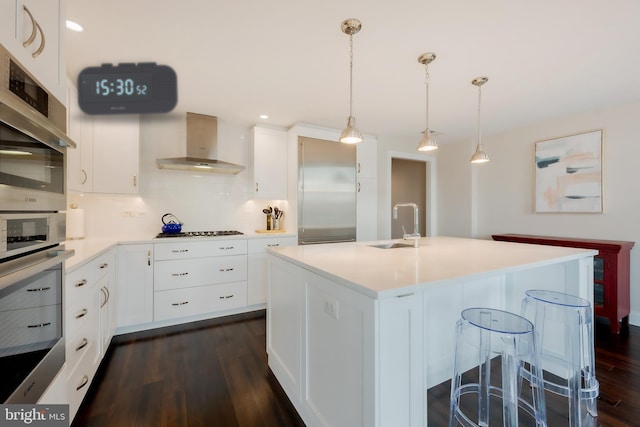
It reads {"hour": 15, "minute": 30}
